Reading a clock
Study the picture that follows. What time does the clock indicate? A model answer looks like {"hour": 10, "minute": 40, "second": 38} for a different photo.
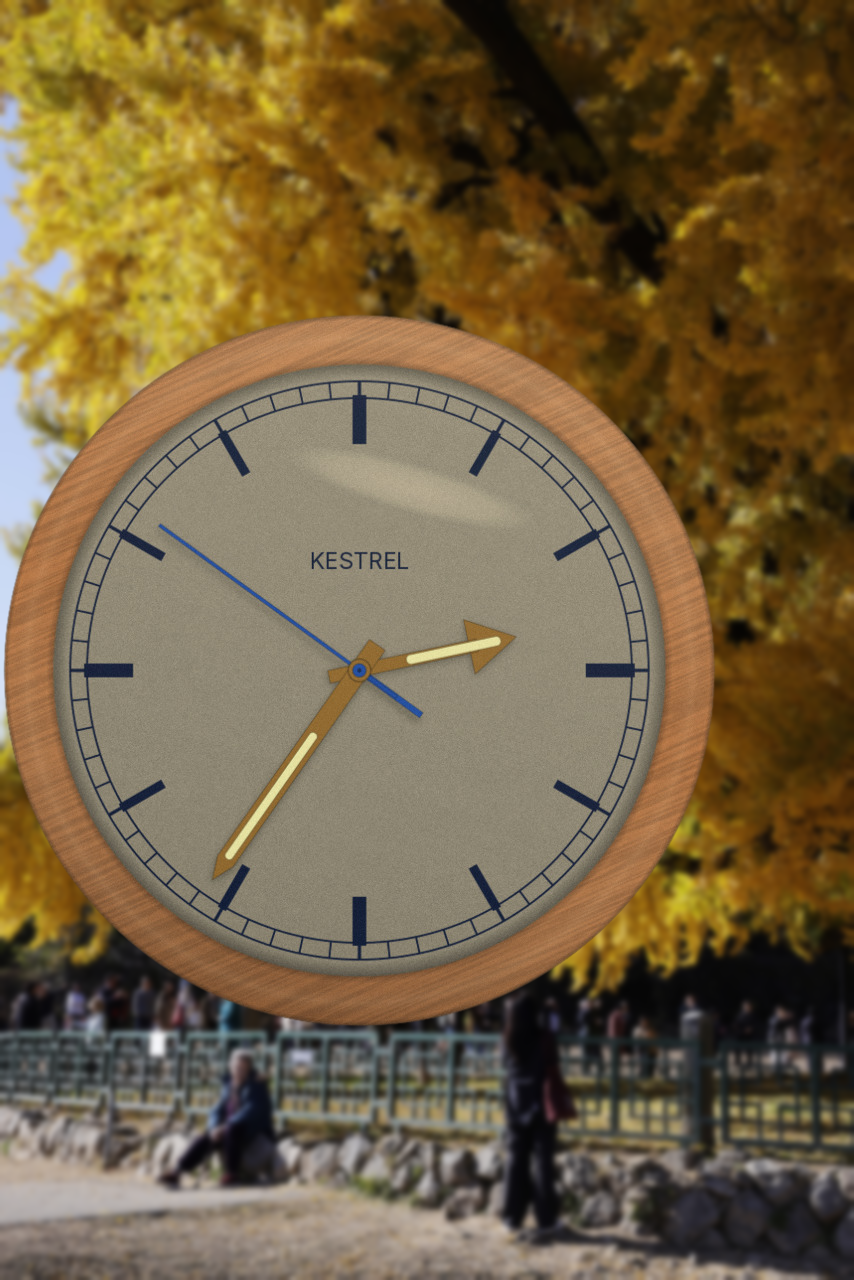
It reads {"hour": 2, "minute": 35, "second": 51}
